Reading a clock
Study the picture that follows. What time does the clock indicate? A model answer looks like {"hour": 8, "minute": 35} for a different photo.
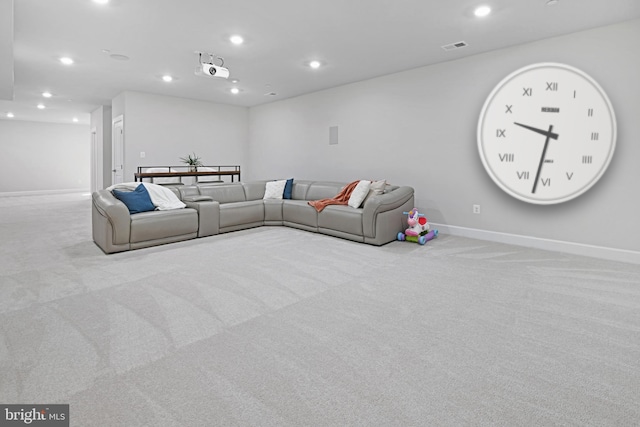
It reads {"hour": 9, "minute": 32}
